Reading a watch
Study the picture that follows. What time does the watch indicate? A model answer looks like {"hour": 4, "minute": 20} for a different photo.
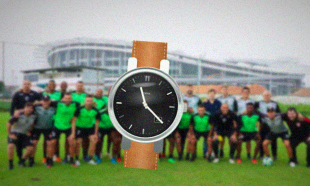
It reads {"hour": 11, "minute": 22}
